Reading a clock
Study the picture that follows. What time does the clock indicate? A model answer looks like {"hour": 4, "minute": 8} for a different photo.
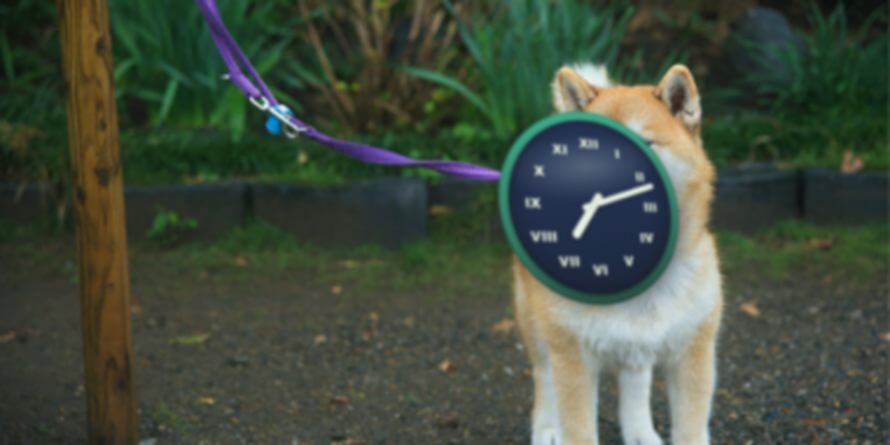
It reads {"hour": 7, "minute": 12}
